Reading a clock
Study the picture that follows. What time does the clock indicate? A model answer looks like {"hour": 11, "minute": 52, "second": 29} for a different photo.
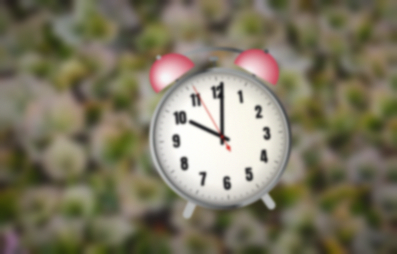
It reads {"hour": 10, "minute": 0, "second": 56}
